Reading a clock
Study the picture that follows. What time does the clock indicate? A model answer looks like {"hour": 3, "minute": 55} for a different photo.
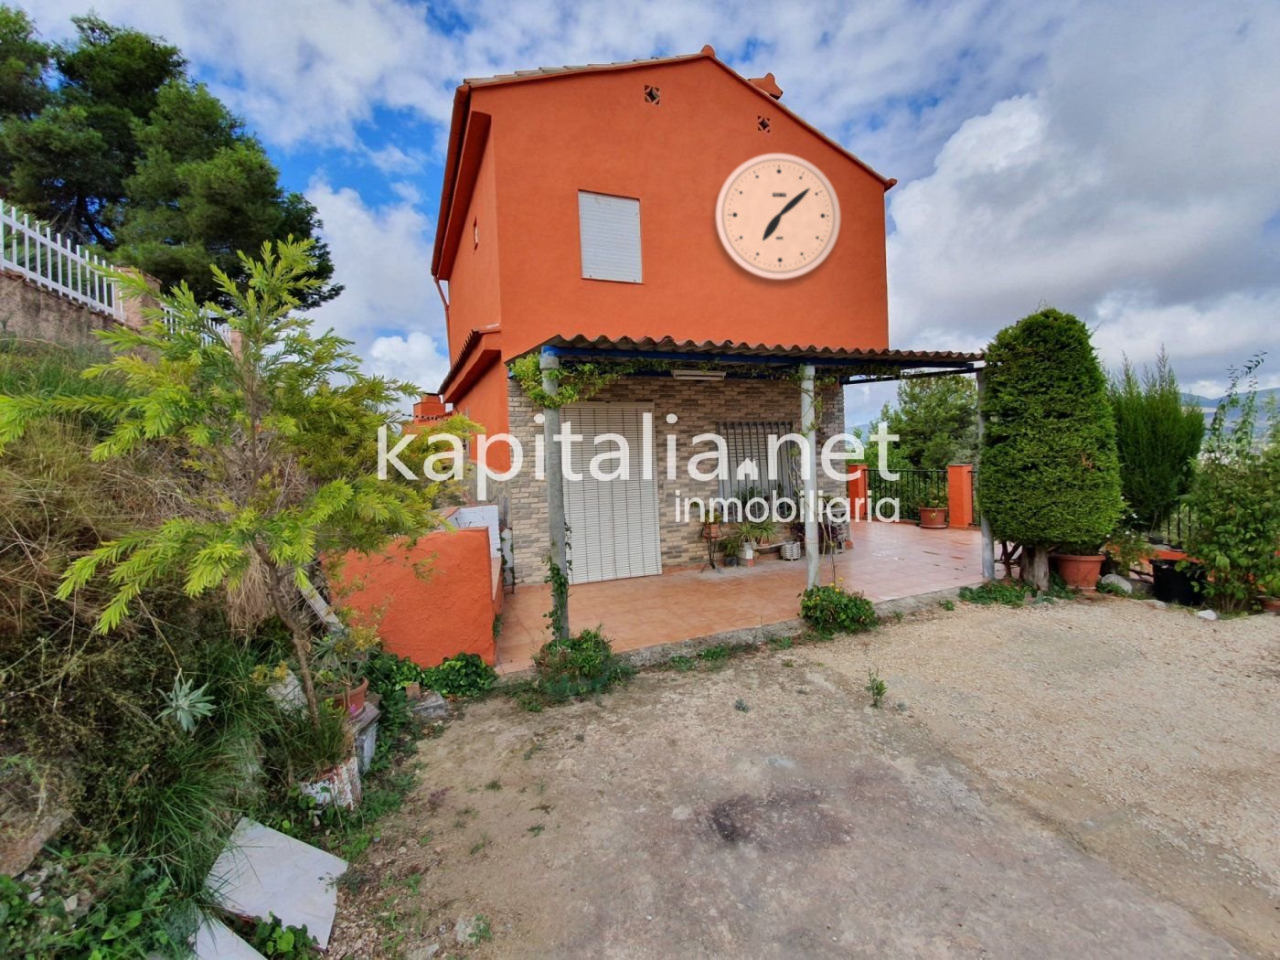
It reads {"hour": 7, "minute": 8}
